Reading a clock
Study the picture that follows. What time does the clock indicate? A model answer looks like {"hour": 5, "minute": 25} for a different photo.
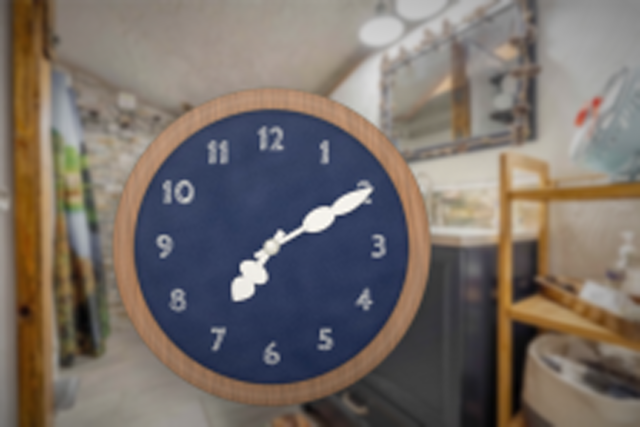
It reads {"hour": 7, "minute": 10}
